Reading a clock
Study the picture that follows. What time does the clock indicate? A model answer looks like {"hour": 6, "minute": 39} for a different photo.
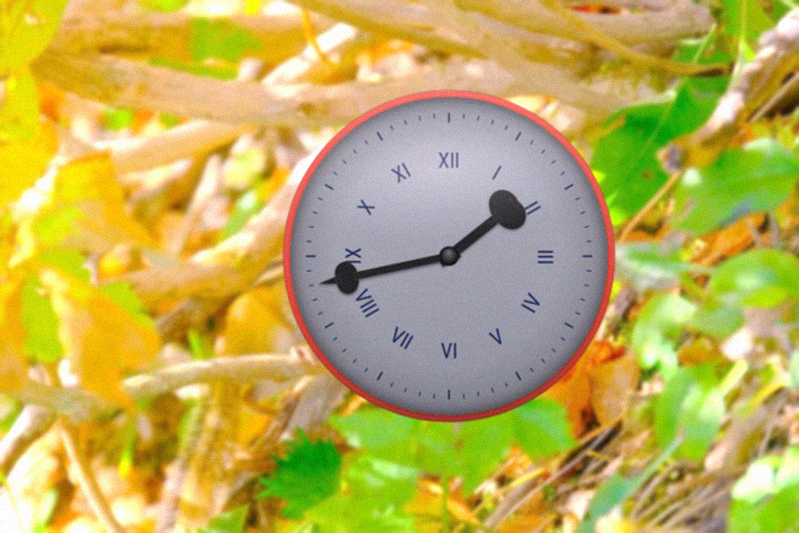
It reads {"hour": 1, "minute": 43}
